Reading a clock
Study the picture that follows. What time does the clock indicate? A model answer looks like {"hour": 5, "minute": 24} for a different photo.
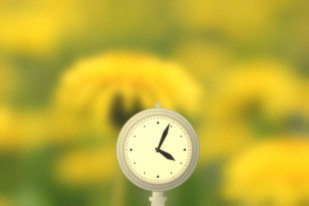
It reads {"hour": 4, "minute": 4}
